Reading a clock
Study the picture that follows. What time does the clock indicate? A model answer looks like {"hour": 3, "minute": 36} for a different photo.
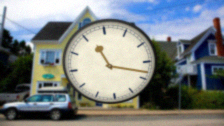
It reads {"hour": 11, "minute": 18}
